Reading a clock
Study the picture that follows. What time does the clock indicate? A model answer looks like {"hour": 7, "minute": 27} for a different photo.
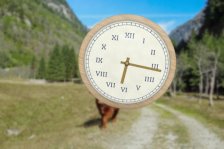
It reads {"hour": 6, "minute": 16}
